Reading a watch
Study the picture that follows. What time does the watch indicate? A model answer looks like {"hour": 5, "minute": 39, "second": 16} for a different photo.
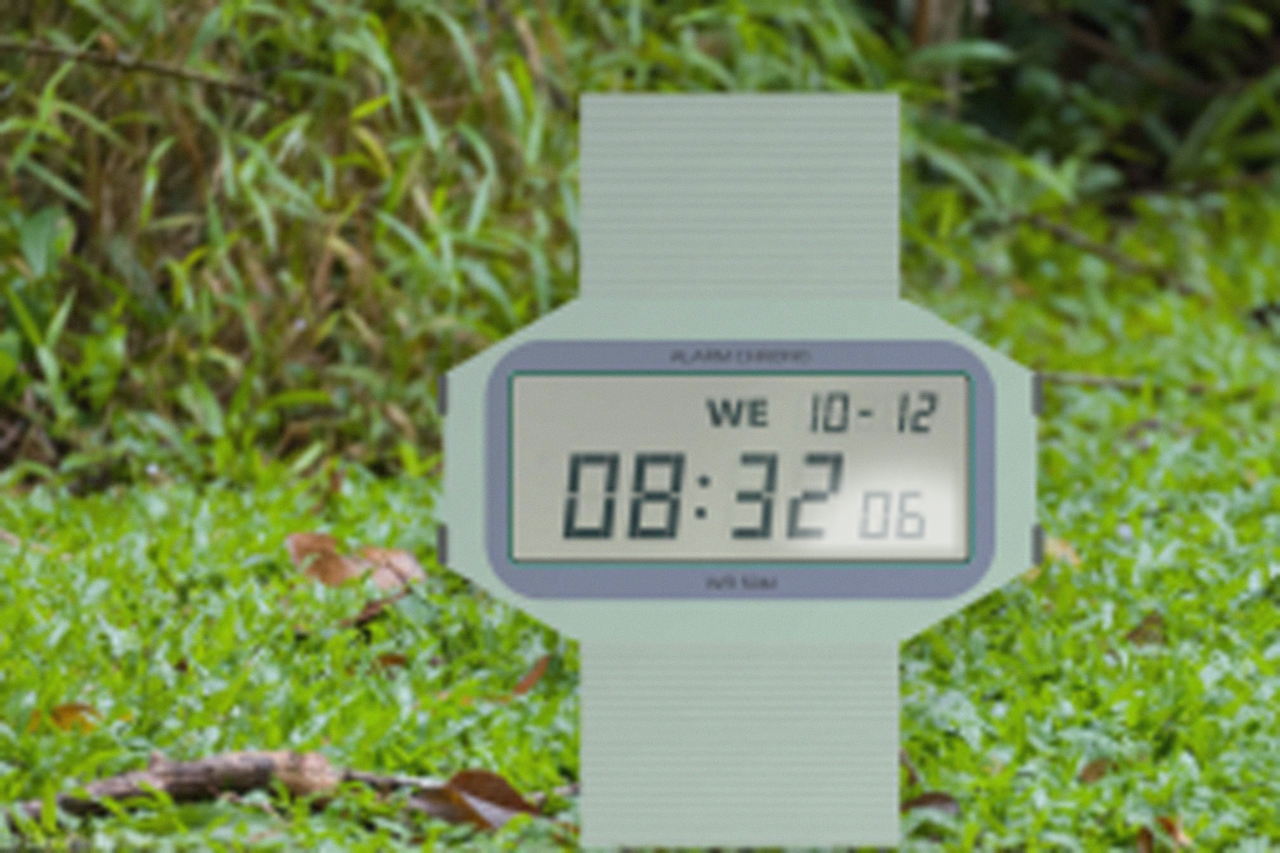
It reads {"hour": 8, "minute": 32, "second": 6}
